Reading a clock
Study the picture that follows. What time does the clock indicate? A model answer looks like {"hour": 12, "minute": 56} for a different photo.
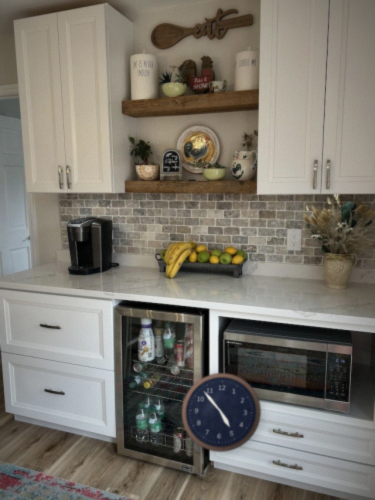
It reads {"hour": 4, "minute": 53}
